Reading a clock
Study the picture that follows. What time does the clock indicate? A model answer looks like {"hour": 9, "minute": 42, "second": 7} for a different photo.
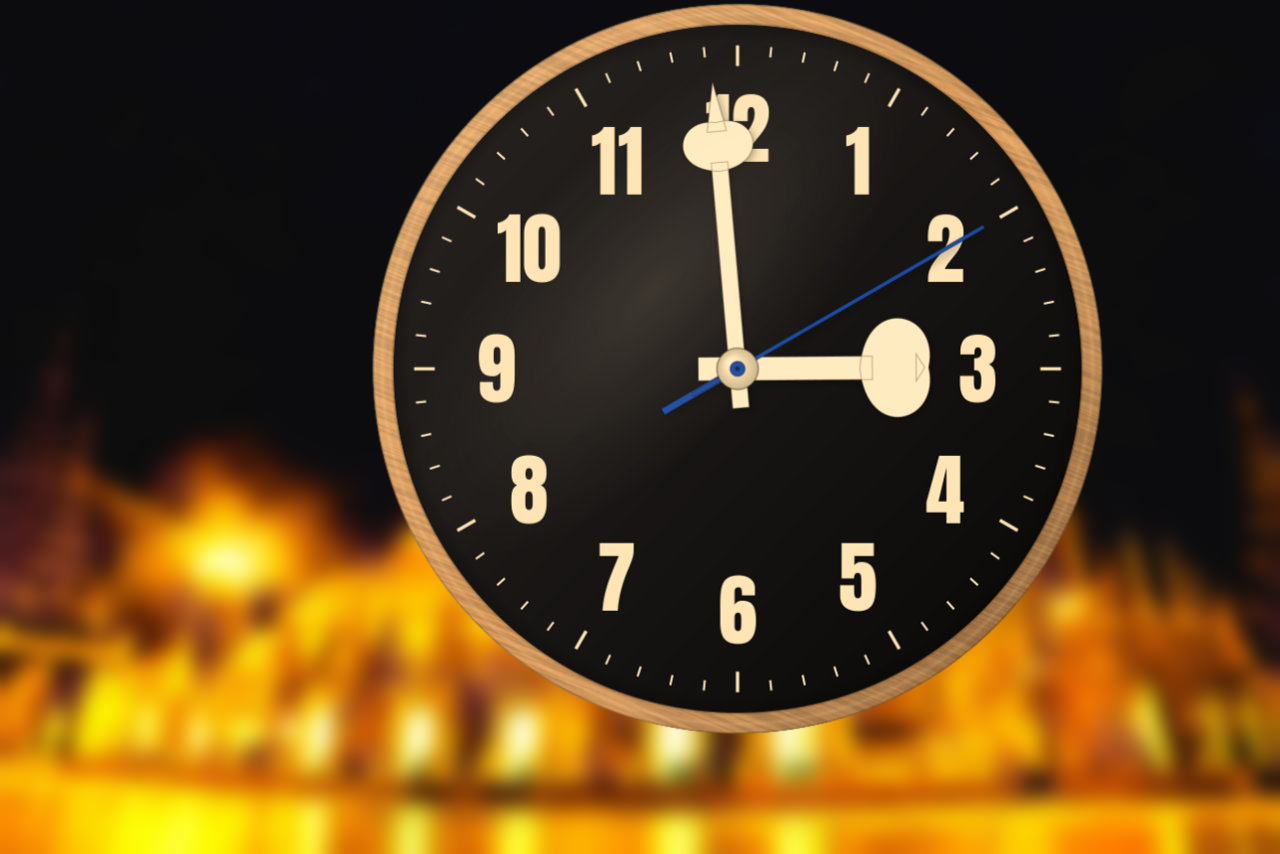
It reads {"hour": 2, "minute": 59, "second": 10}
